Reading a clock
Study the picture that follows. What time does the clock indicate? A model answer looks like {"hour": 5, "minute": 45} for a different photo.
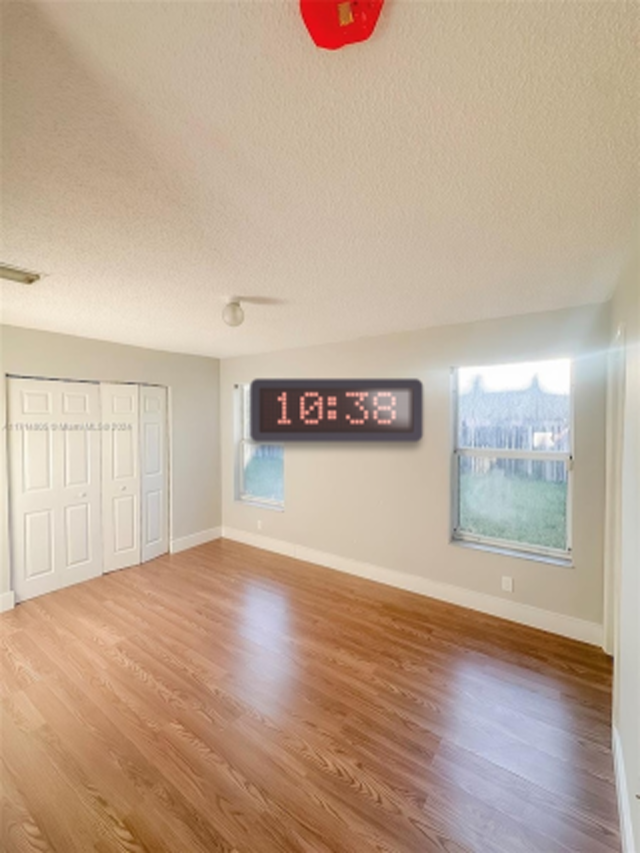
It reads {"hour": 10, "minute": 38}
